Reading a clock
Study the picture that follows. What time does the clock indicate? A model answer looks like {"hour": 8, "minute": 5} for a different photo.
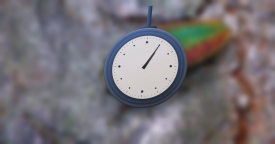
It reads {"hour": 1, "minute": 5}
